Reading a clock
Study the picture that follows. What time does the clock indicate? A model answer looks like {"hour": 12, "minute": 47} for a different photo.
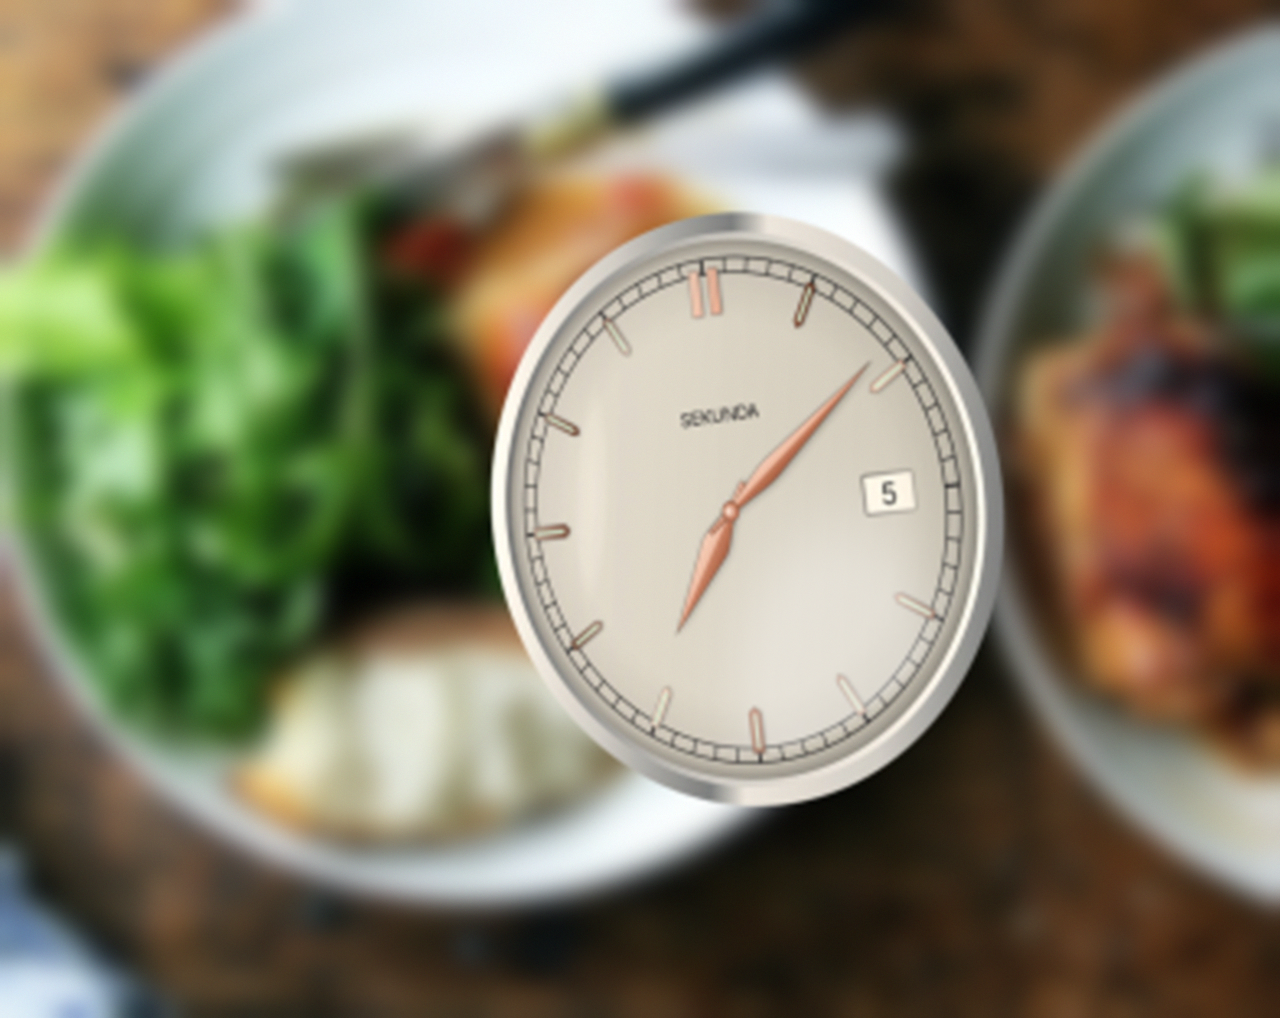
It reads {"hour": 7, "minute": 9}
